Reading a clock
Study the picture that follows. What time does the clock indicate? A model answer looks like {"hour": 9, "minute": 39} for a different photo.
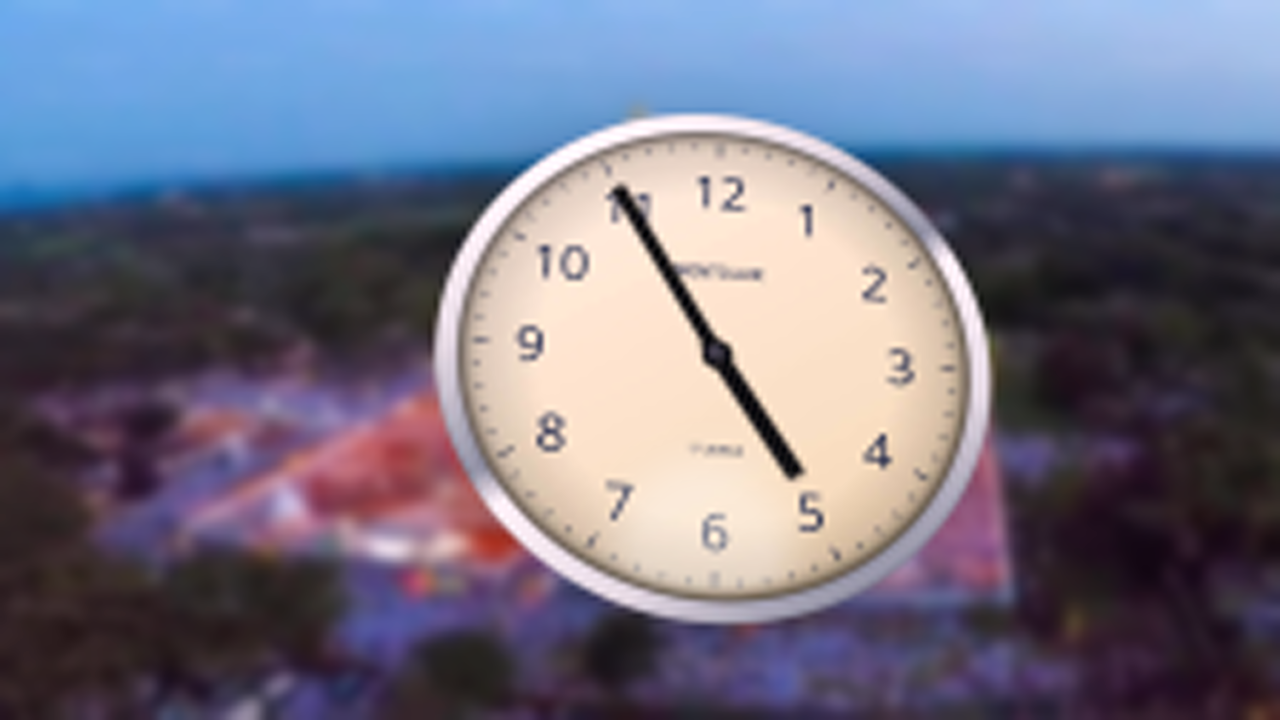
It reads {"hour": 4, "minute": 55}
